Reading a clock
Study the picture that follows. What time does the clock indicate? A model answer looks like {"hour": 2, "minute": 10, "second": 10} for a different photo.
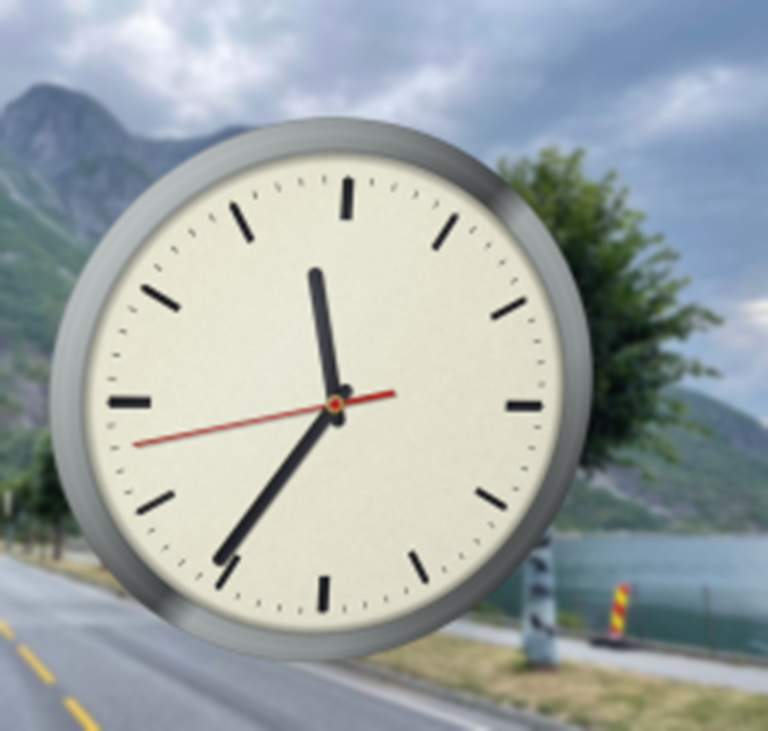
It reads {"hour": 11, "minute": 35, "second": 43}
